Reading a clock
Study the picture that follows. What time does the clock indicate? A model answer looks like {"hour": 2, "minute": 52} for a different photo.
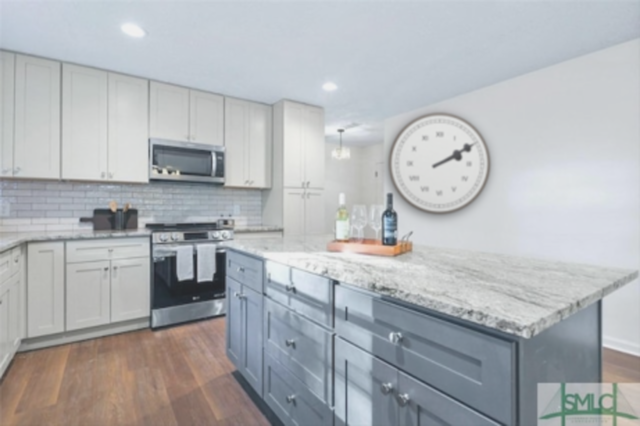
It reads {"hour": 2, "minute": 10}
